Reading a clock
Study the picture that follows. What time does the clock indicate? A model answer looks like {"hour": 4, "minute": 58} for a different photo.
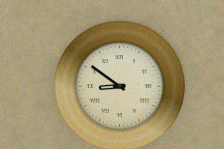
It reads {"hour": 8, "minute": 51}
